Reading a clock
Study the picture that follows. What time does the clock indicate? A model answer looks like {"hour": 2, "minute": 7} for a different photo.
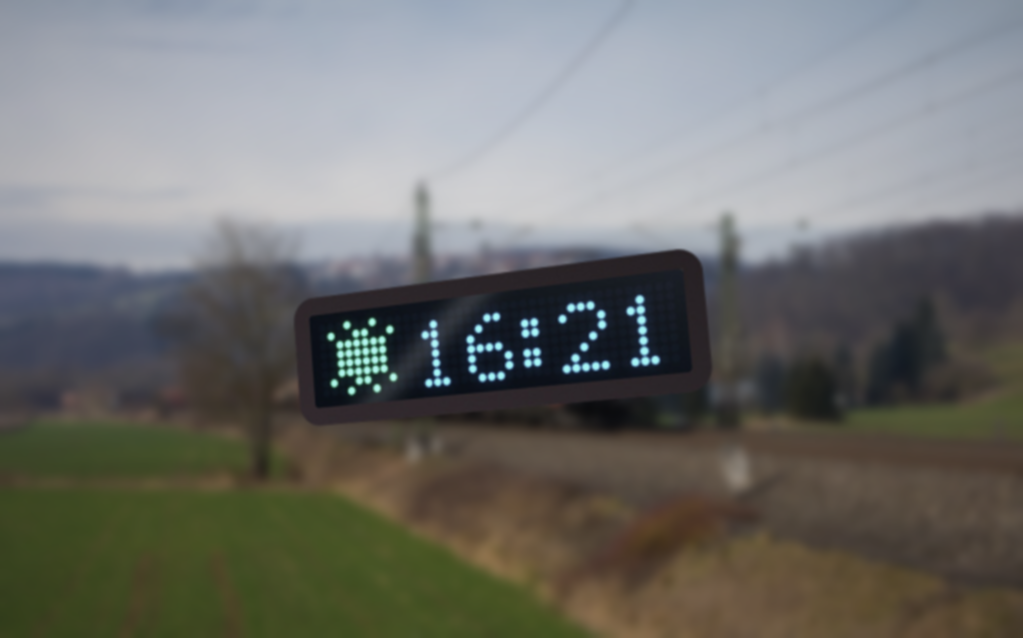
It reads {"hour": 16, "minute": 21}
